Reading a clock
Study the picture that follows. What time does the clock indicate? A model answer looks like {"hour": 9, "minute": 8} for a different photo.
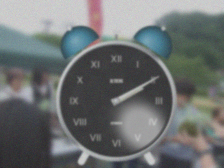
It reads {"hour": 2, "minute": 10}
